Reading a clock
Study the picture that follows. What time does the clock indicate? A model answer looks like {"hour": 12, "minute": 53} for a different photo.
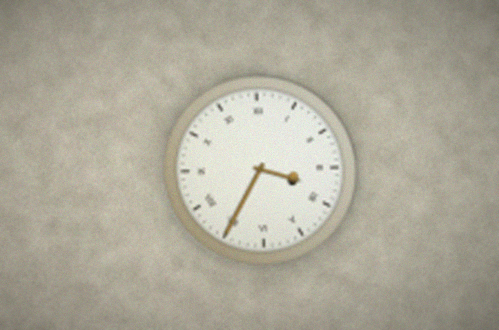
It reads {"hour": 3, "minute": 35}
